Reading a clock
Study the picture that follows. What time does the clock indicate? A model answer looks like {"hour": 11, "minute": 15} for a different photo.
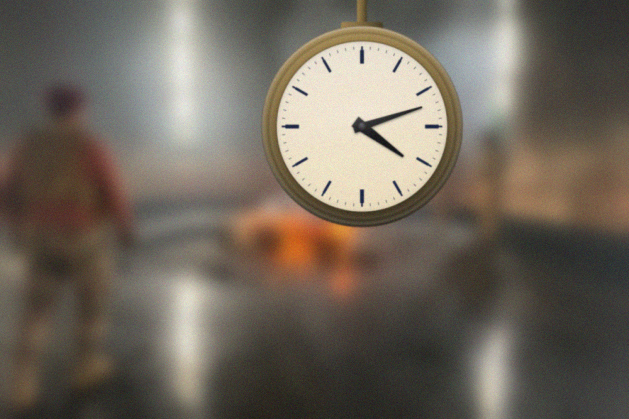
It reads {"hour": 4, "minute": 12}
